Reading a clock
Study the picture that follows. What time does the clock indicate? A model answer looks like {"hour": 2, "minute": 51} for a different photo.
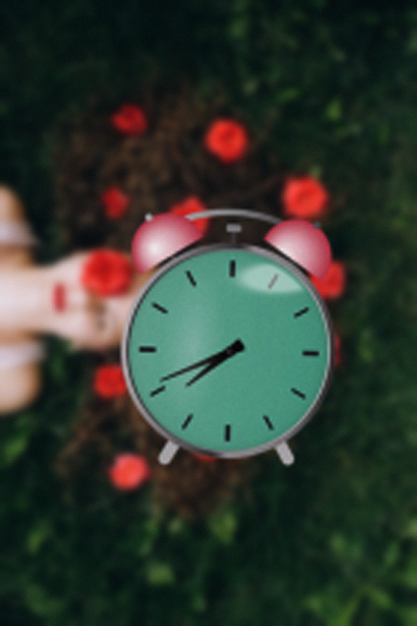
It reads {"hour": 7, "minute": 41}
